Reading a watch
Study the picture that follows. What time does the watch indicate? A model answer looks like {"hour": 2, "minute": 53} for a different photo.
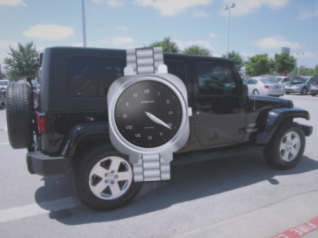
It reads {"hour": 4, "minute": 21}
